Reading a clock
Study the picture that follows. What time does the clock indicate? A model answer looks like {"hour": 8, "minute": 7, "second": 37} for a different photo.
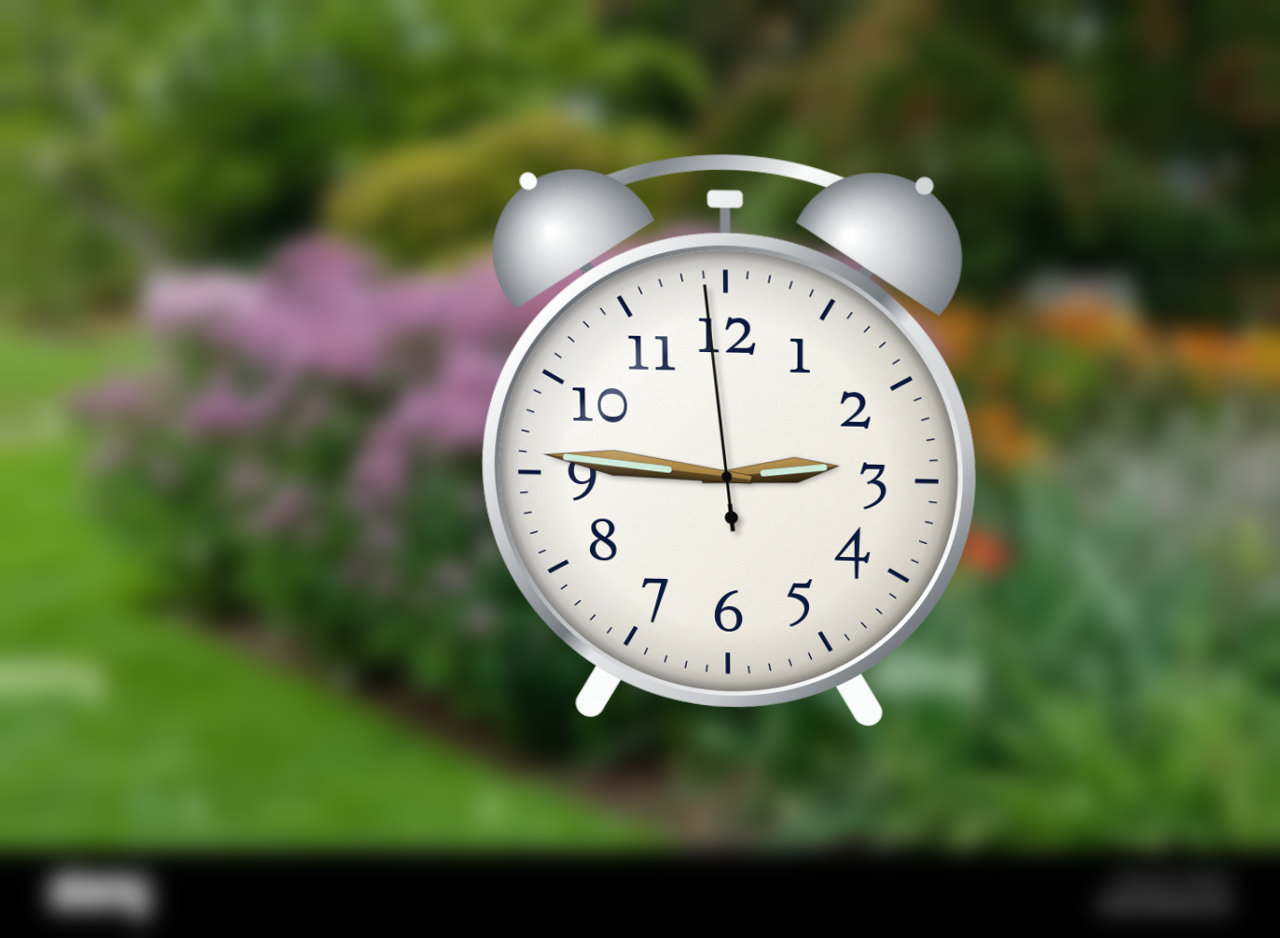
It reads {"hour": 2, "minute": 45, "second": 59}
